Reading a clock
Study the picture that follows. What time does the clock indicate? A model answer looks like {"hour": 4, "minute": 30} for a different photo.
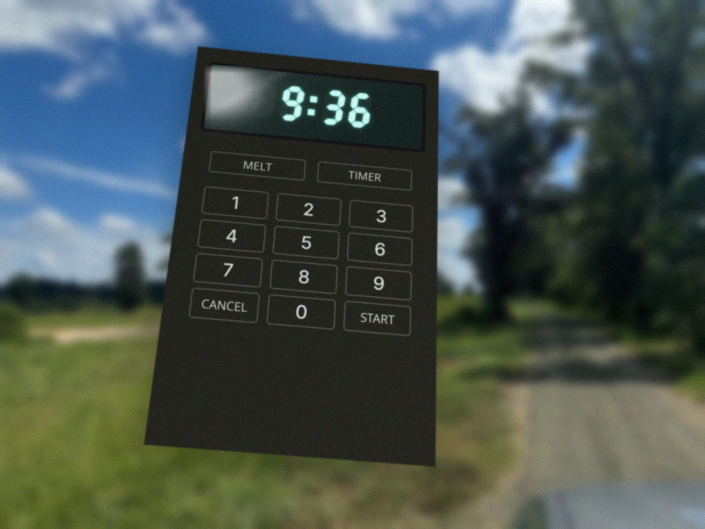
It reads {"hour": 9, "minute": 36}
